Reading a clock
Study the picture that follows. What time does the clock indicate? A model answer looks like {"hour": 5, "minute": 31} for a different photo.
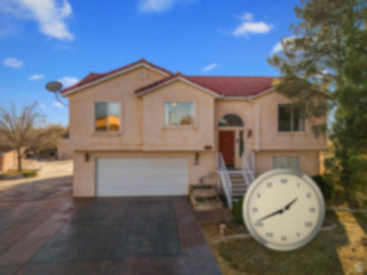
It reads {"hour": 1, "minute": 41}
